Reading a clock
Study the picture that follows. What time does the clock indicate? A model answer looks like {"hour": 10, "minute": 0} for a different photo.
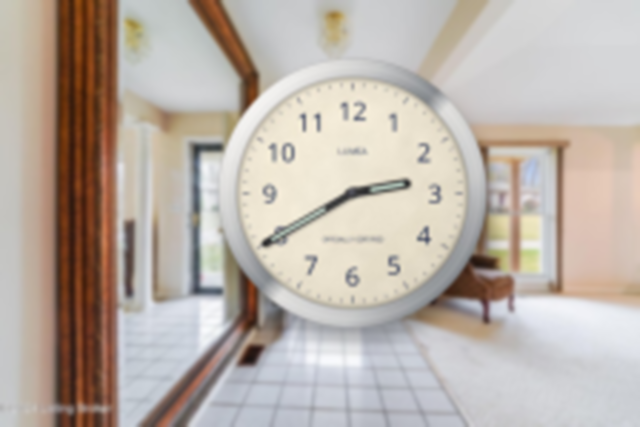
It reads {"hour": 2, "minute": 40}
